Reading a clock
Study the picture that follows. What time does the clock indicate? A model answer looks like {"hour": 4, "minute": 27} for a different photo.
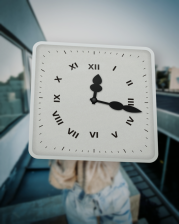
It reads {"hour": 12, "minute": 17}
